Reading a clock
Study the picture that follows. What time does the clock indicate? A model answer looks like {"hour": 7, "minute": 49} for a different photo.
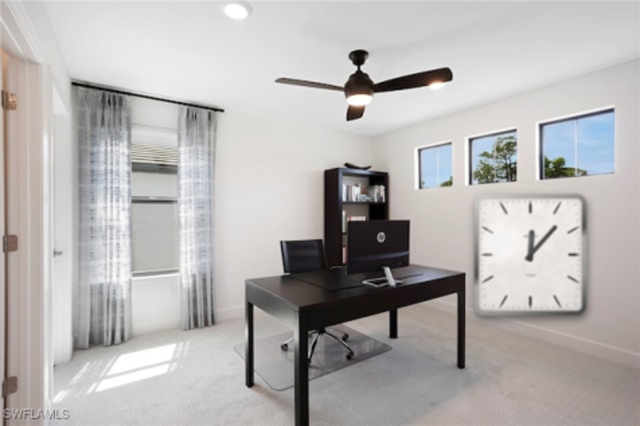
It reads {"hour": 12, "minute": 7}
